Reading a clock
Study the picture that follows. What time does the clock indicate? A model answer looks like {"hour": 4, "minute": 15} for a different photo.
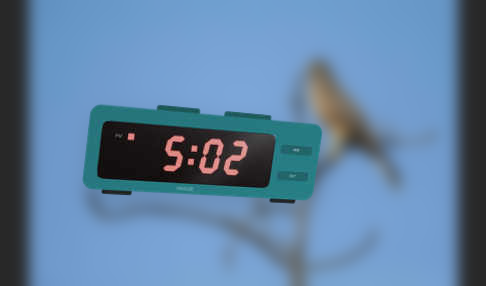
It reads {"hour": 5, "minute": 2}
